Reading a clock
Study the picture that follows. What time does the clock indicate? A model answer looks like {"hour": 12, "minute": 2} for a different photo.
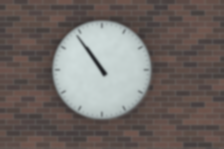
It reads {"hour": 10, "minute": 54}
